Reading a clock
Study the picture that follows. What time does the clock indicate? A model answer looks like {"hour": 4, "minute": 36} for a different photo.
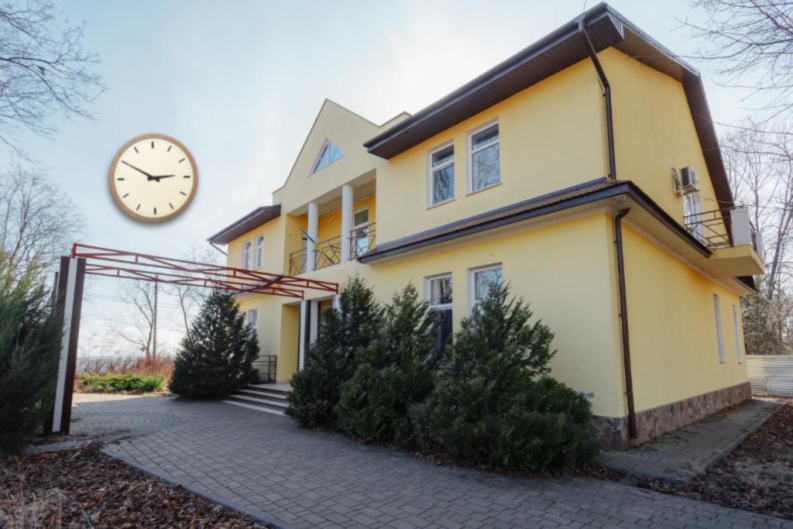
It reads {"hour": 2, "minute": 50}
